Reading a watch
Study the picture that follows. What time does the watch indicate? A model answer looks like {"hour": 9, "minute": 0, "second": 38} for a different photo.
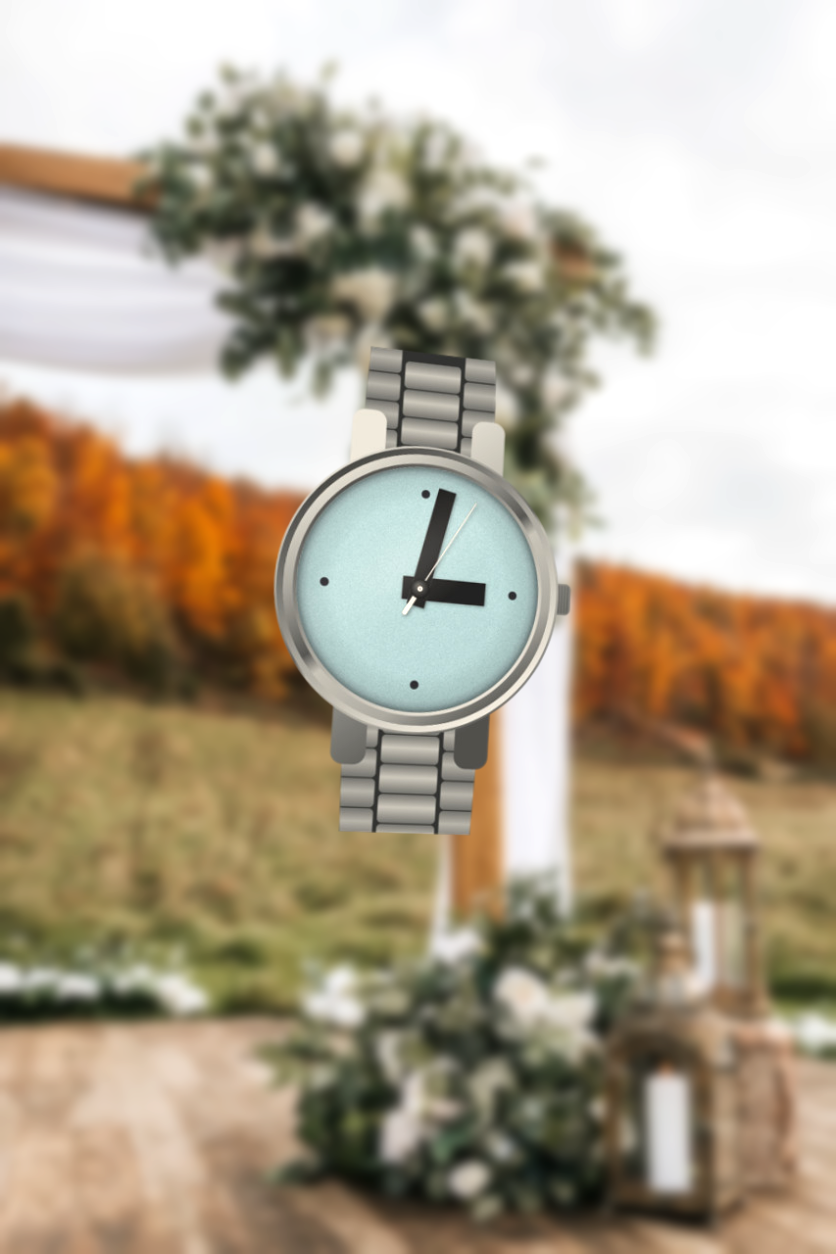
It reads {"hour": 3, "minute": 2, "second": 5}
